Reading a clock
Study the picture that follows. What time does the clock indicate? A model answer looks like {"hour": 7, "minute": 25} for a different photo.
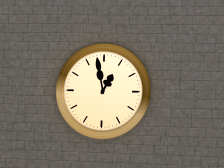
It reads {"hour": 12, "minute": 58}
